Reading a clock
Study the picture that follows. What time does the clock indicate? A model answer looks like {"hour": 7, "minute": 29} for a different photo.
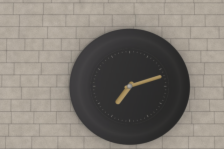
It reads {"hour": 7, "minute": 12}
